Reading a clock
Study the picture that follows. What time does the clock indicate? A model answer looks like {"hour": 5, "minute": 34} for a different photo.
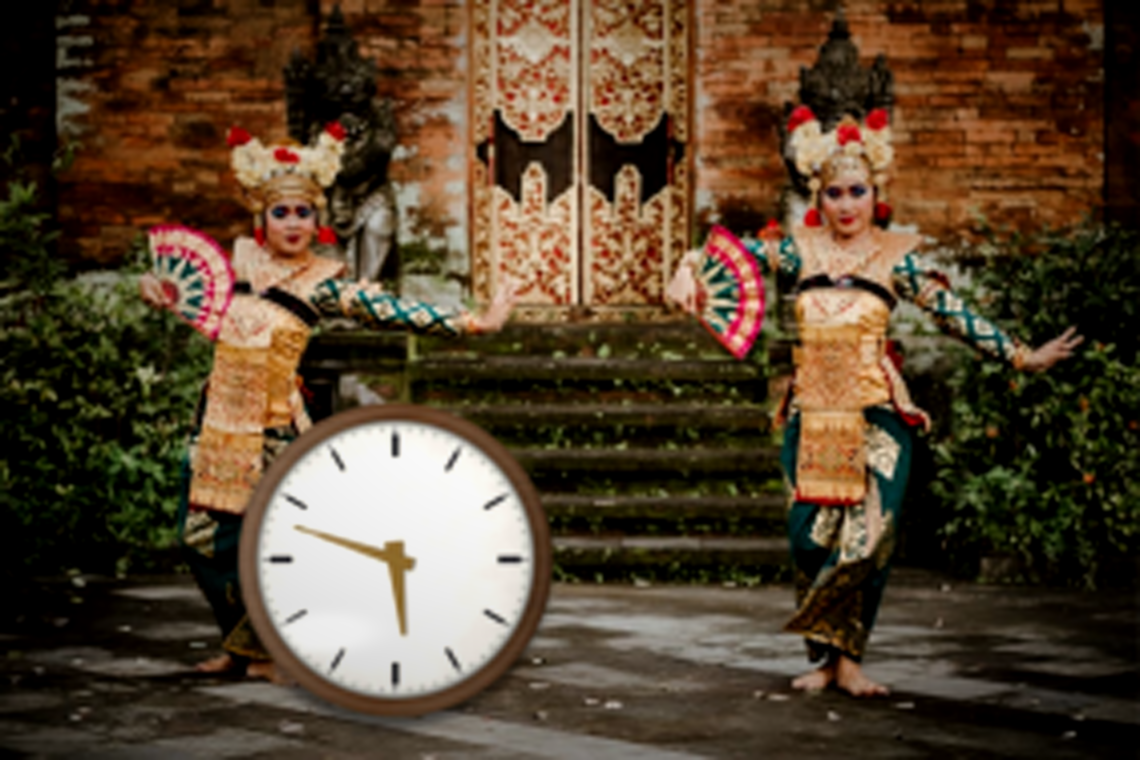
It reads {"hour": 5, "minute": 48}
